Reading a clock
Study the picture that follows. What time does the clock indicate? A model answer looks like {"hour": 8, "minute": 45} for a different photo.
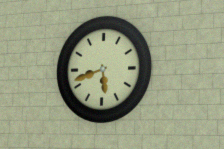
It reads {"hour": 5, "minute": 42}
